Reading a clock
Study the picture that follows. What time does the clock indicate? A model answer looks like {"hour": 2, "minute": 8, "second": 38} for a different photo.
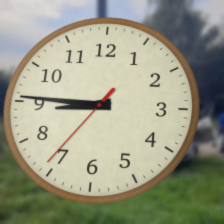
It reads {"hour": 8, "minute": 45, "second": 36}
